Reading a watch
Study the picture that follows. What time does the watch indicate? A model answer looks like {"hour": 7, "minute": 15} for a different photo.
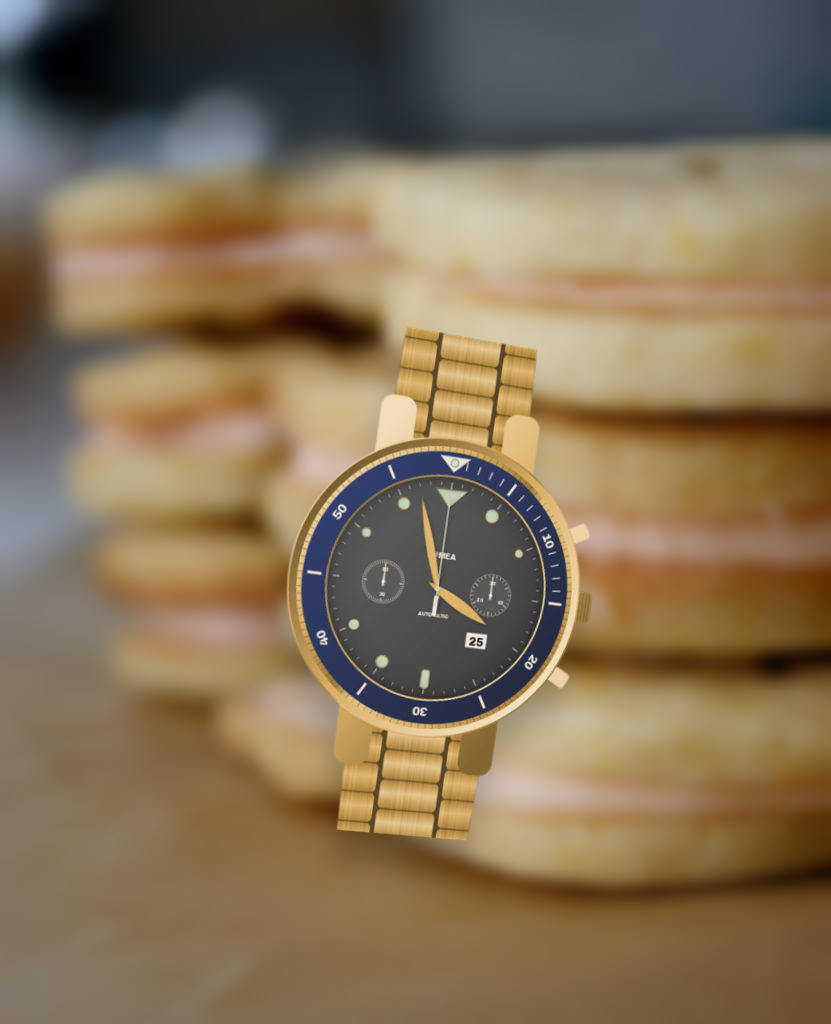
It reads {"hour": 3, "minute": 57}
